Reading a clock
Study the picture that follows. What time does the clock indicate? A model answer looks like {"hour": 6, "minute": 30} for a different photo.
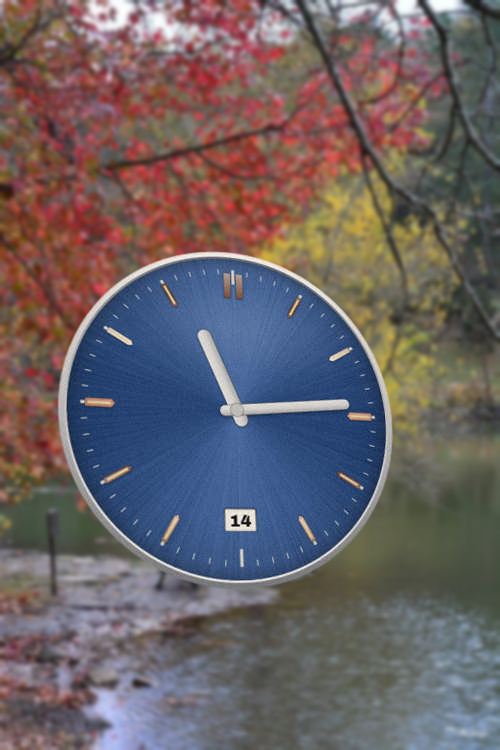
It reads {"hour": 11, "minute": 14}
